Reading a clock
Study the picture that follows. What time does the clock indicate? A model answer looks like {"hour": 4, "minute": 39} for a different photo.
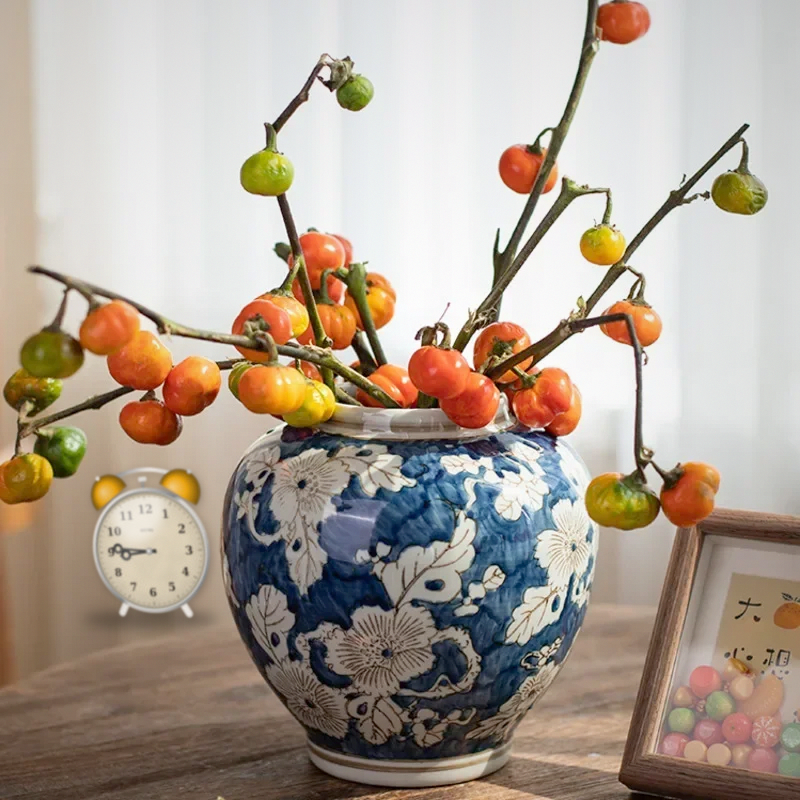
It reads {"hour": 8, "minute": 46}
